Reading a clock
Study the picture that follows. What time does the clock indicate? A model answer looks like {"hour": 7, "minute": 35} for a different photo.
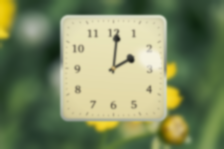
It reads {"hour": 2, "minute": 1}
